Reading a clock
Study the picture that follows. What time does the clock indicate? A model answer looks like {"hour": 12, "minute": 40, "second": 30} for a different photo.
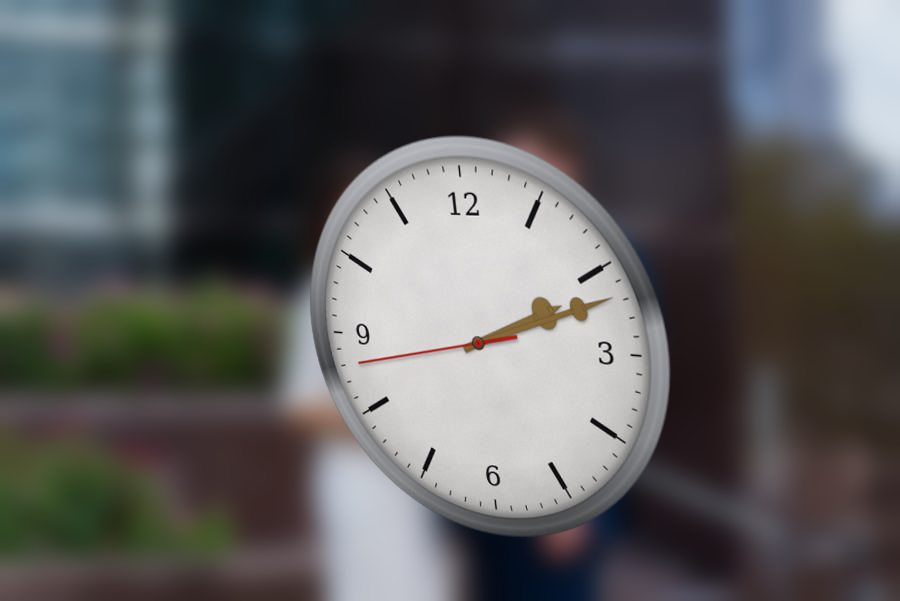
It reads {"hour": 2, "minute": 11, "second": 43}
